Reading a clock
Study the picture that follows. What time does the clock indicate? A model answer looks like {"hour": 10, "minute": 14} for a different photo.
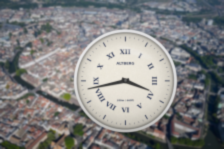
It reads {"hour": 3, "minute": 43}
